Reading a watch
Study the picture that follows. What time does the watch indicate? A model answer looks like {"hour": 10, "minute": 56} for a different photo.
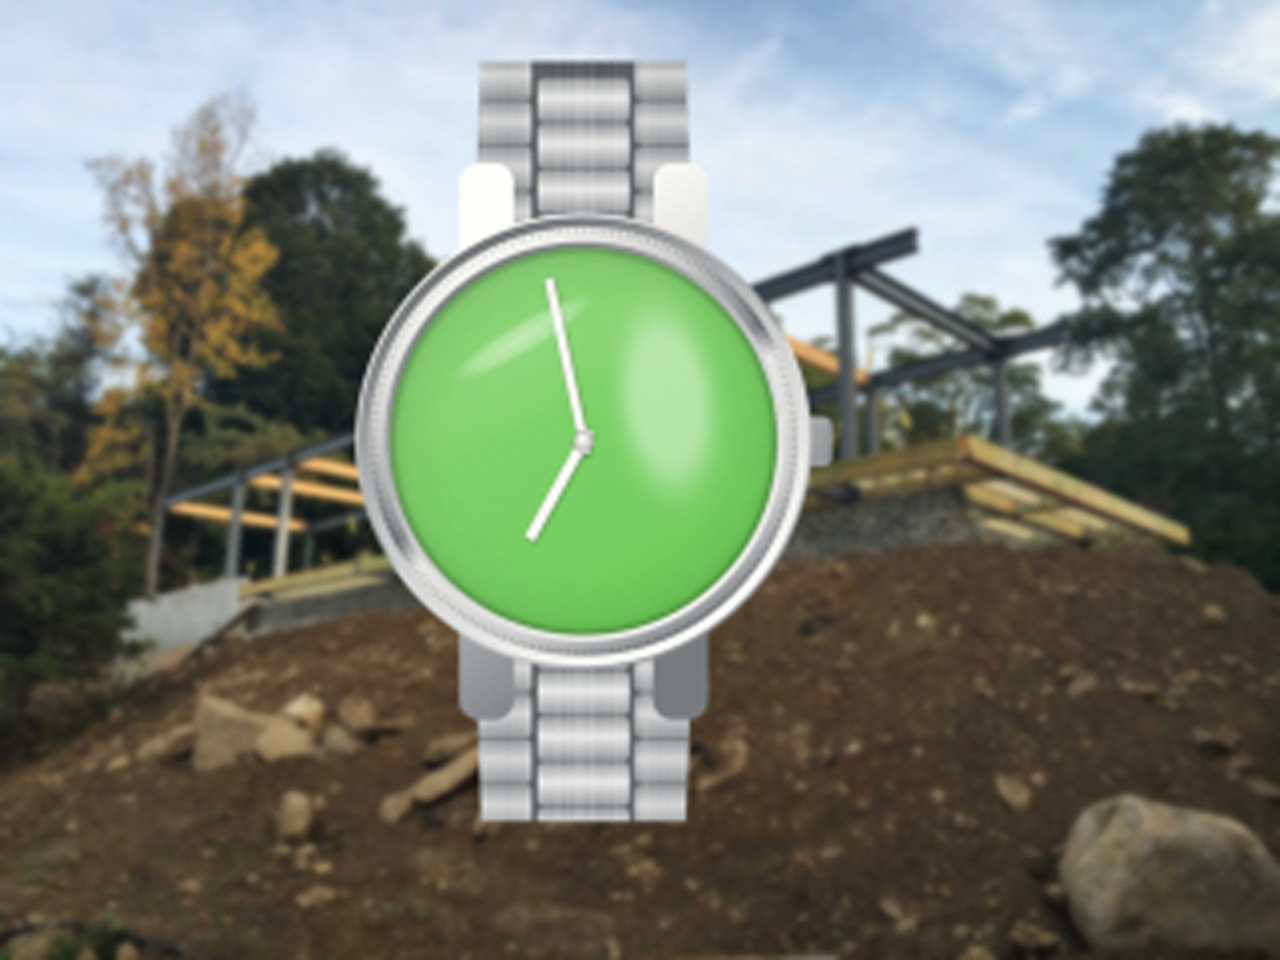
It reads {"hour": 6, "minute": 58}
